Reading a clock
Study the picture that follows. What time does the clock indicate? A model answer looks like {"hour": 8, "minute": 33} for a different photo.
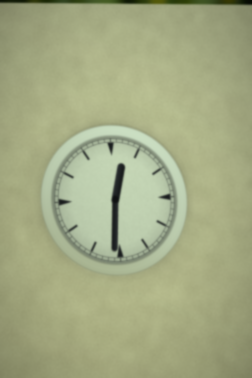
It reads {"hour": 12, "minute": 31}
